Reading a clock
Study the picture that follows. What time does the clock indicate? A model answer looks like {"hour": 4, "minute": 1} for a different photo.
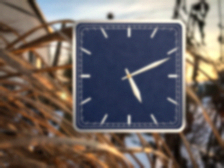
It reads {"hour": 5, "minute": 11}
